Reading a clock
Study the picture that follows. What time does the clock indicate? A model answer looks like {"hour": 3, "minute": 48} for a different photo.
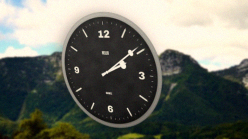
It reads {"hour": 2, "minute": 9}
